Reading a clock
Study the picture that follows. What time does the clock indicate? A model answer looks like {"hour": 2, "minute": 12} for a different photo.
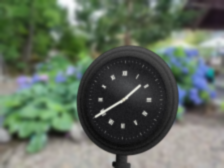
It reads {"hour": 1, "minute": 40}
